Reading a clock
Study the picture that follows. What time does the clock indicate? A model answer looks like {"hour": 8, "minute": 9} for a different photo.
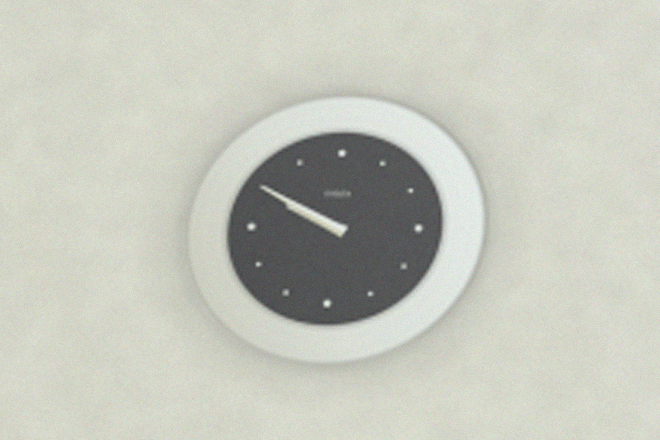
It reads {"hour": 9, "minute": 50}
